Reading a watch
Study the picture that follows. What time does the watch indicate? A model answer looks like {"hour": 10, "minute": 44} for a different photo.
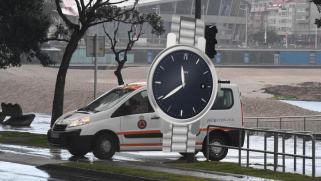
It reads {"hour": 11, "minute": 39}
